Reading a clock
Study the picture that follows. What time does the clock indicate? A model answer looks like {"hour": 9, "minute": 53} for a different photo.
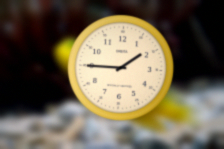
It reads {"hour": 1, "minute": 45}
